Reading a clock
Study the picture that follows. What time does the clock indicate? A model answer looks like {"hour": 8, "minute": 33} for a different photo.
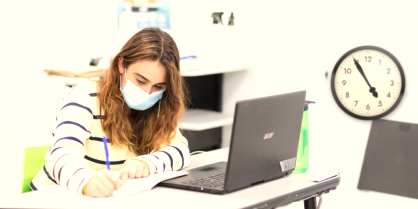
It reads {"hour": 4, "minute": 55}
